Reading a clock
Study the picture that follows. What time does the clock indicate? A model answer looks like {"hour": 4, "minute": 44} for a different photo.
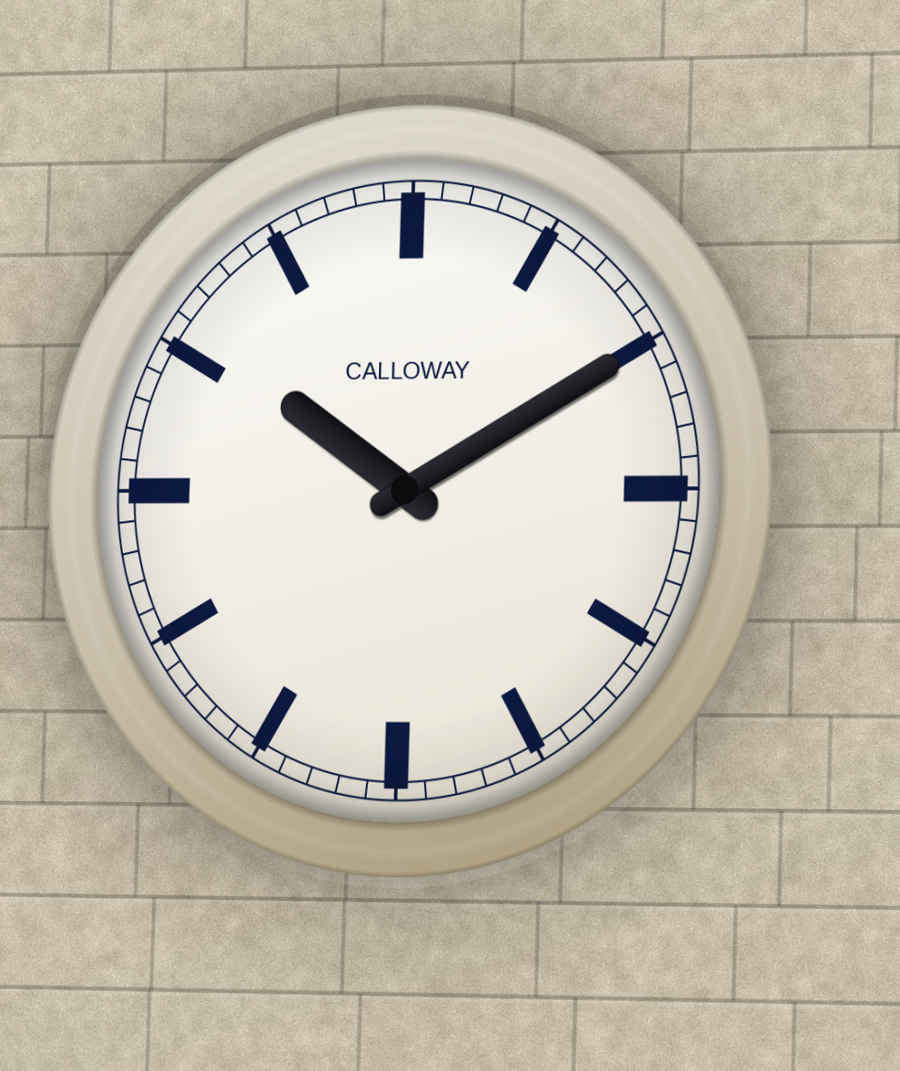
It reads {"hour": 10, "minute": 10}
